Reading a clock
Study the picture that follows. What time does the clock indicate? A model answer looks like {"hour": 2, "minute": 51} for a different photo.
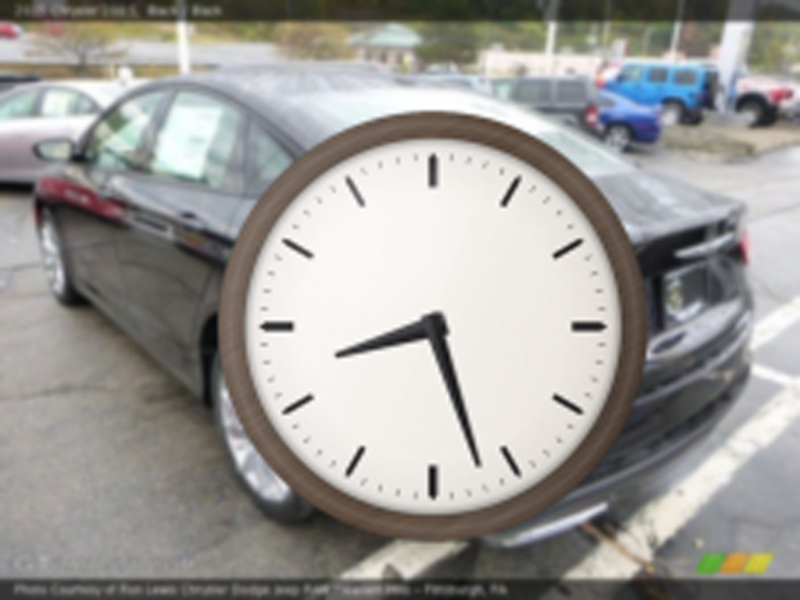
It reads {"hour": 8, "minute": 27}
